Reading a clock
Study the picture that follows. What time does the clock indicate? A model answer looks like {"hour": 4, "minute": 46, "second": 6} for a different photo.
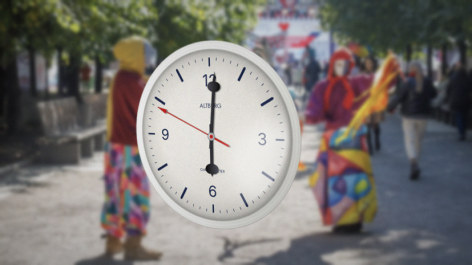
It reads {"hour": 6, "minute": 0, "second": 49}
